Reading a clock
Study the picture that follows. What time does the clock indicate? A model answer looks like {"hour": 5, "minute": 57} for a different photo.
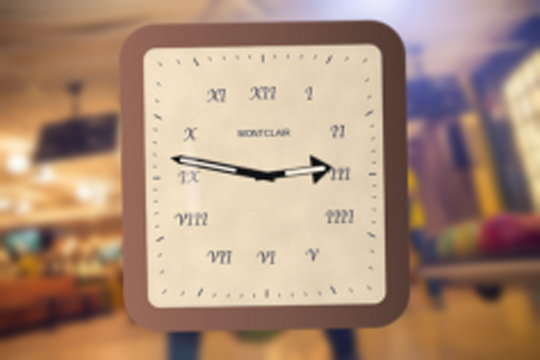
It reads {"hour": 2, "minute": 47}
